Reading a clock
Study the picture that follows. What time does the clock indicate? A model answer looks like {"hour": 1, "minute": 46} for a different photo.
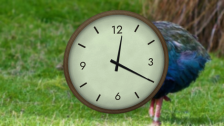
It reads {"hour": 12, "minute": 20}
